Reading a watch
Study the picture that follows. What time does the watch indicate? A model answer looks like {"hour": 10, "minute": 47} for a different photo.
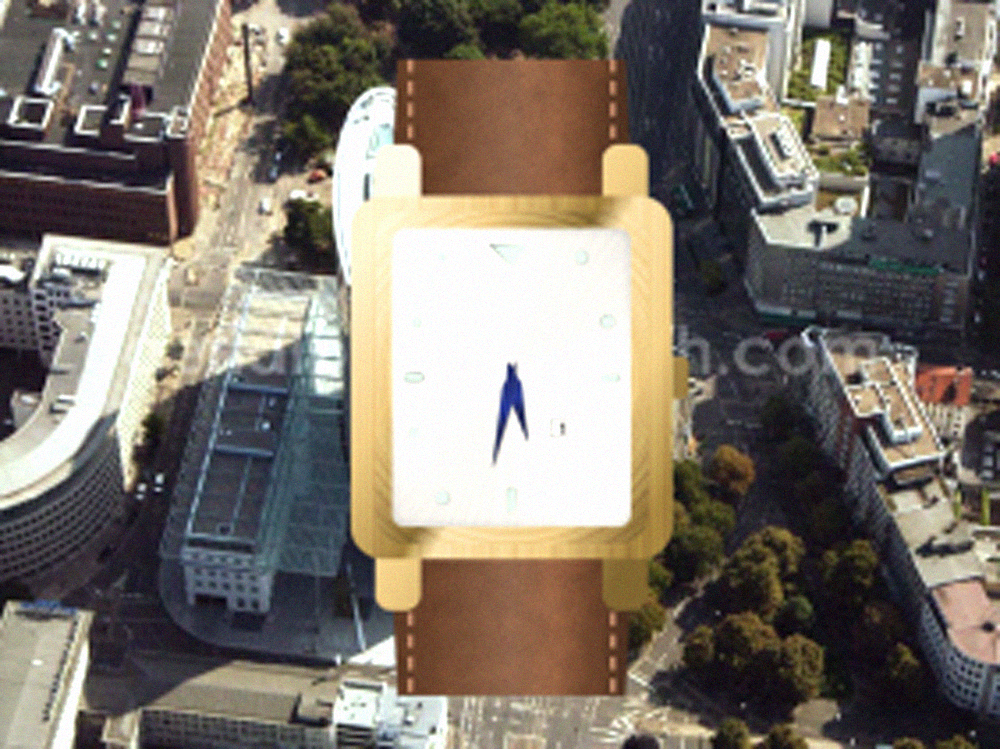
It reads {"hour": 5, "minute": 32}
